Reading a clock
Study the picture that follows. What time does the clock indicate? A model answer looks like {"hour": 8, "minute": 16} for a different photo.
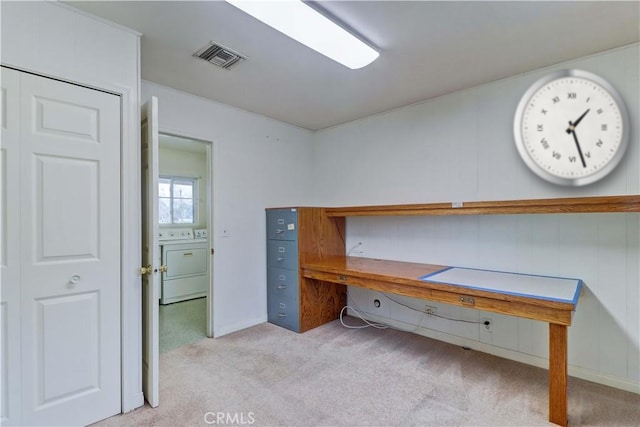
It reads {"hour": 1, "minute": 27}
